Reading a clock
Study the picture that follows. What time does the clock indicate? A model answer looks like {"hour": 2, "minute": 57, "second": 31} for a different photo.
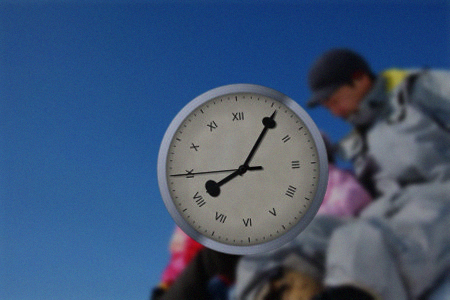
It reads {"hour": 8, "minute": 5, "second": 45}
